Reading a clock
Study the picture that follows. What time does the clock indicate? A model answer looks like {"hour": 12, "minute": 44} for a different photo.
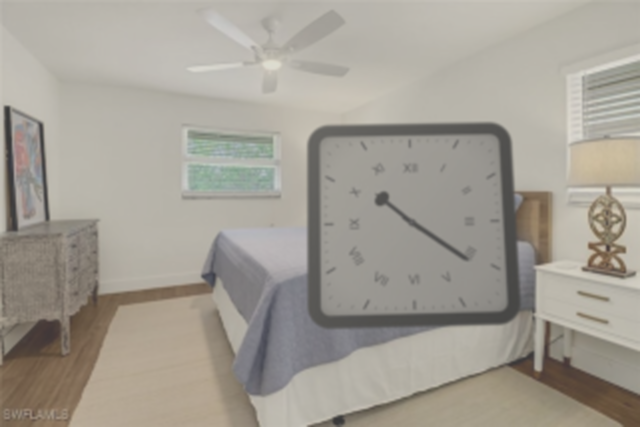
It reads {"hour": 10, "minute": 21}
